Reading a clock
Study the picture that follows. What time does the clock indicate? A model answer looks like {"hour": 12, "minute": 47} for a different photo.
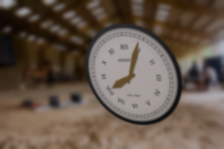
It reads {"hour": 8, "minute": 4}
